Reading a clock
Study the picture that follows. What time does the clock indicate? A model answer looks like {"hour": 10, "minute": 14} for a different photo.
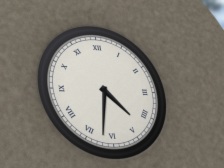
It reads {"hour": 4, "minute": 32}
